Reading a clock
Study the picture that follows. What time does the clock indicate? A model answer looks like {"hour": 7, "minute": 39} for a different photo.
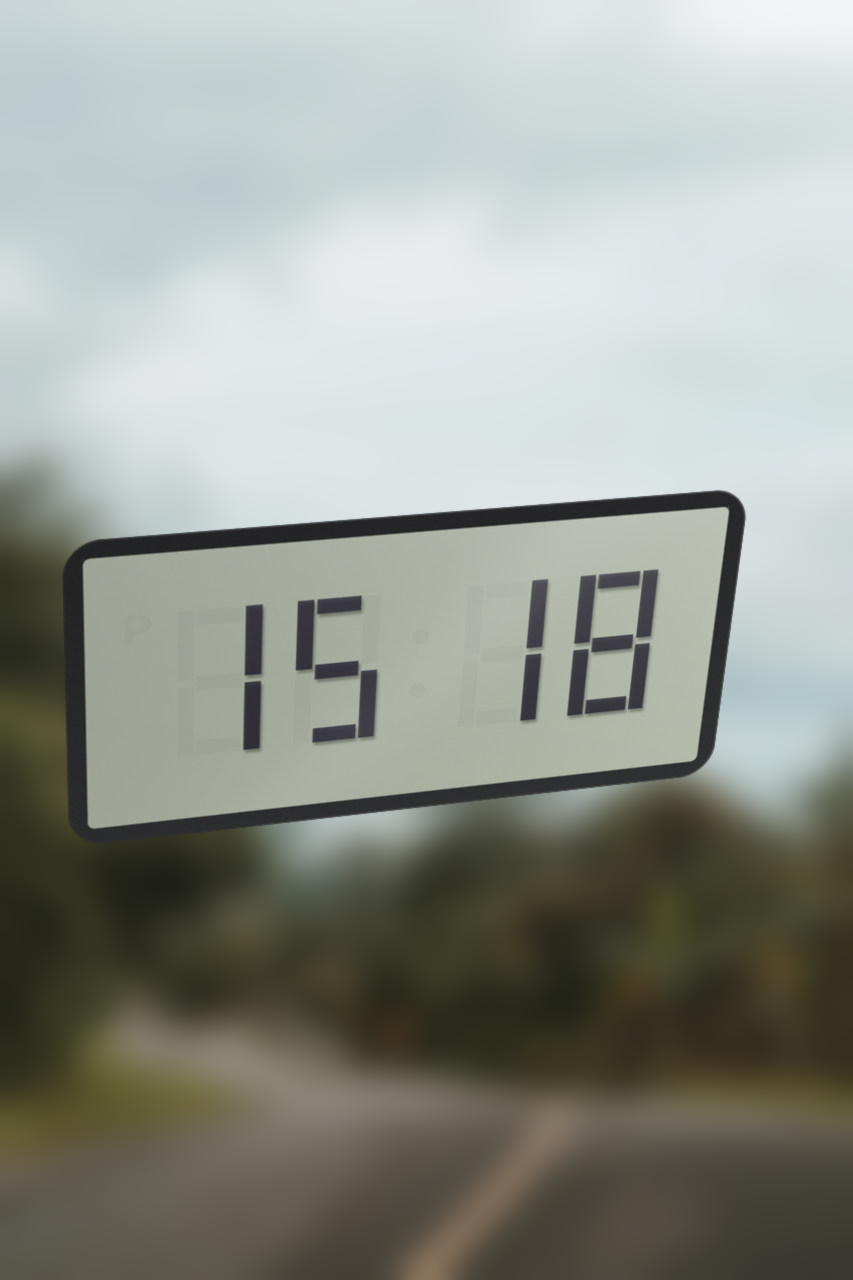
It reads {"hour": 15, "minute": 18}
